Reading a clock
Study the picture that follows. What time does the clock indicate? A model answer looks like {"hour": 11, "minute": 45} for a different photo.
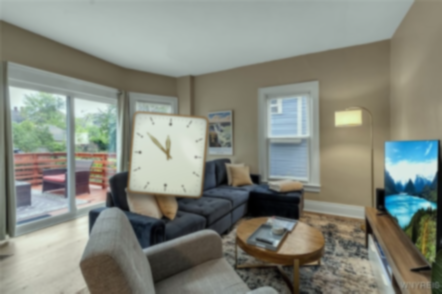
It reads {"hour": 11, "minute": 52}
